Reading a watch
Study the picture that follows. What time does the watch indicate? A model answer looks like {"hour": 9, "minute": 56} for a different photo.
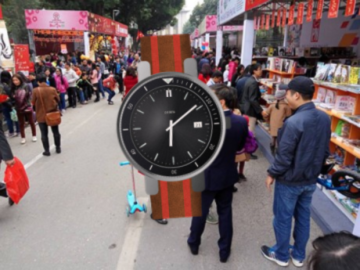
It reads {"hour": 6, "minute": 9}
